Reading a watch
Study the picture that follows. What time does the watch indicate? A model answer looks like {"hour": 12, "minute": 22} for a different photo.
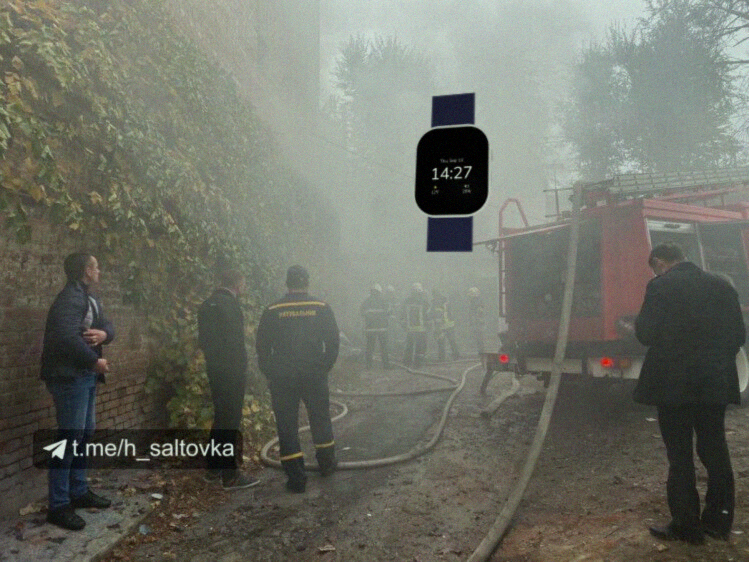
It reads {"hour": 14, "minute": 27}
